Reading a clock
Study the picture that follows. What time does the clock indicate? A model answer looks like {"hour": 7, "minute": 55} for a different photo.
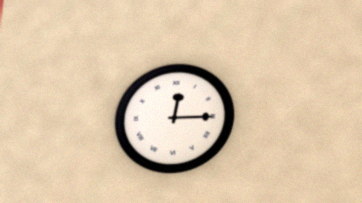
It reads {"hour": 12, "minute": 15}
